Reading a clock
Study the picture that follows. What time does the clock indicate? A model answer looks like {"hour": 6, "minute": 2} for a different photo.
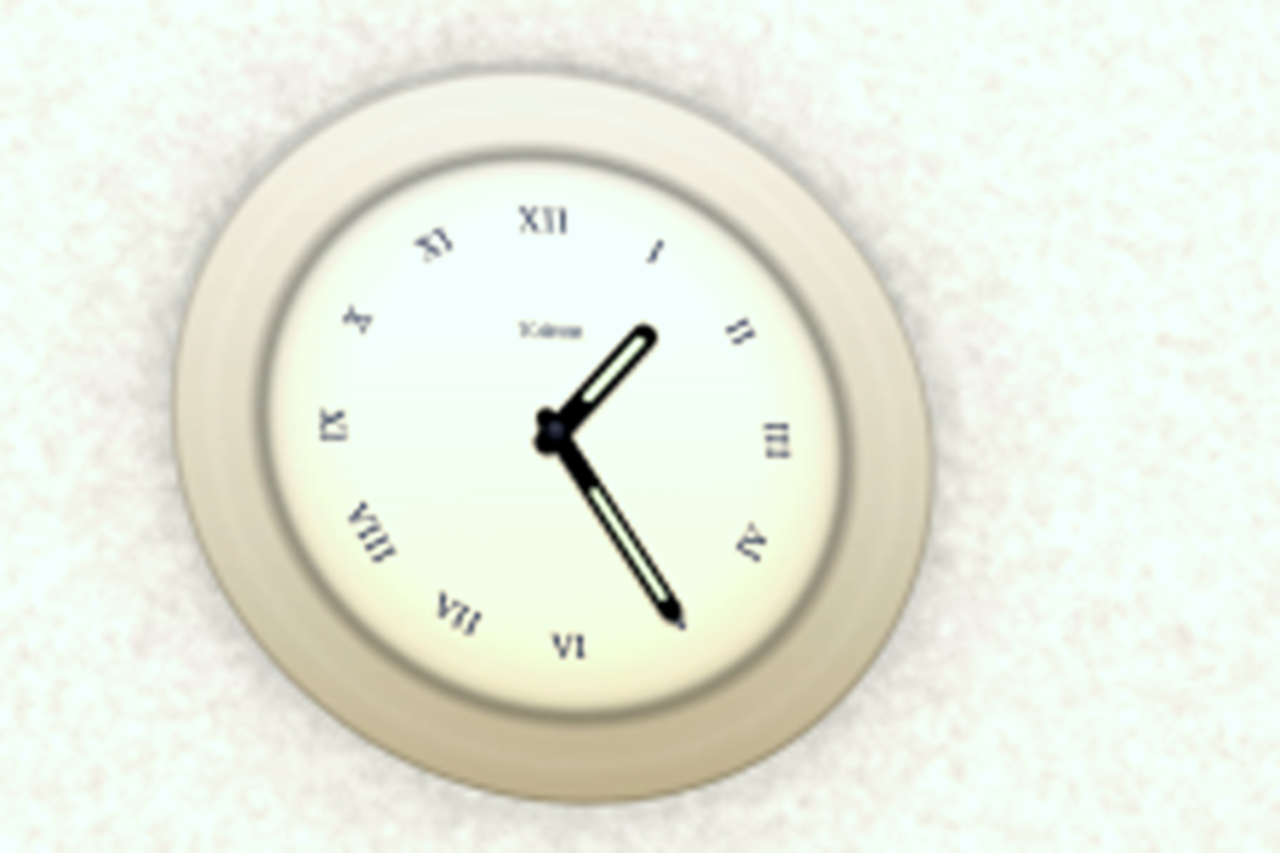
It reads {"hour": 1, "minute": 25}
